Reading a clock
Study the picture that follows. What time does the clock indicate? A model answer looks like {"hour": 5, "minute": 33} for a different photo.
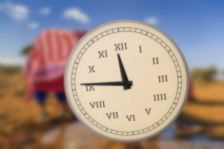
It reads {"hour": 11, "minute": 46}
